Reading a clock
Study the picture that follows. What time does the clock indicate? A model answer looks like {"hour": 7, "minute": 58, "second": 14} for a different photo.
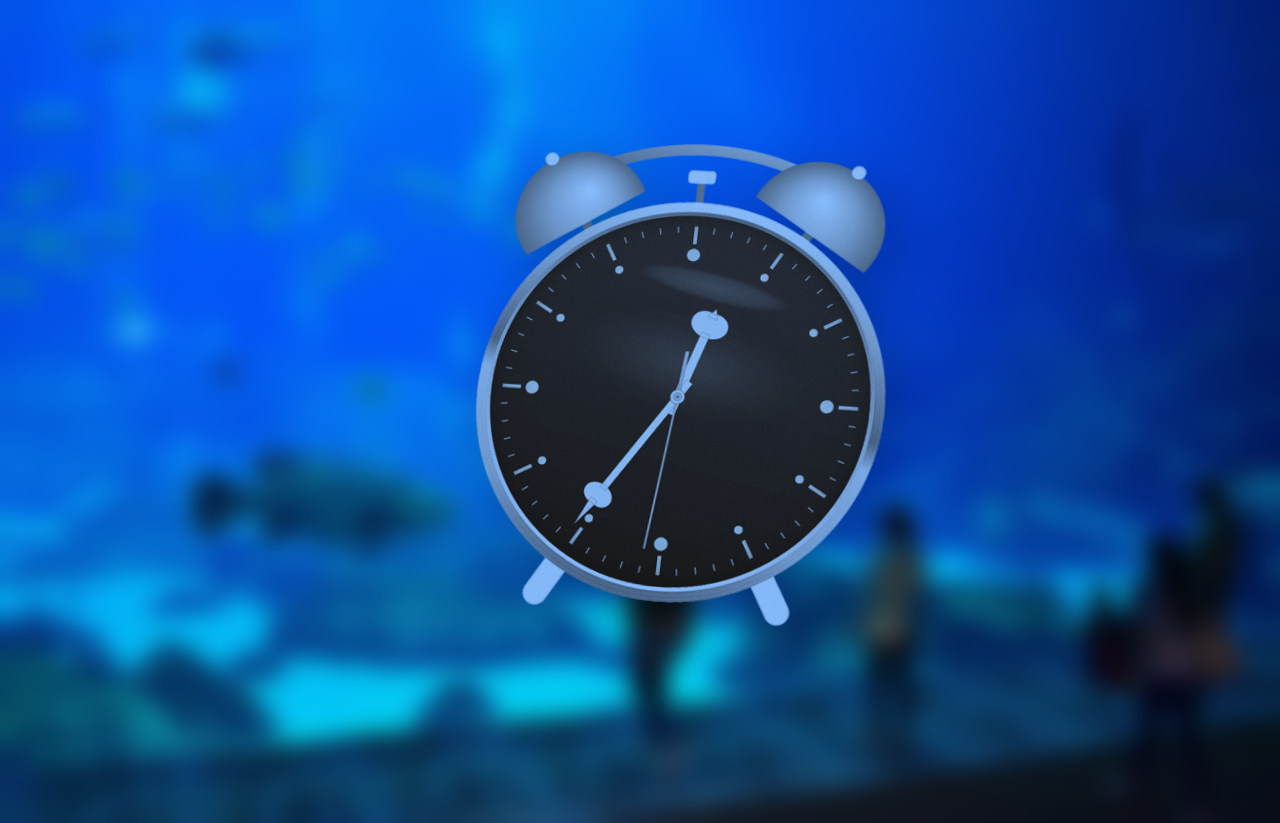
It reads {"hour": 12, "minute": 35, "second": 31}
